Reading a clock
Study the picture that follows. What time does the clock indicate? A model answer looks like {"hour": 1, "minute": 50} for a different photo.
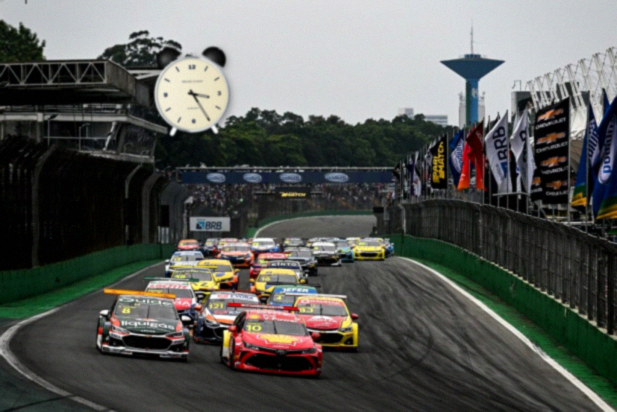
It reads {"hour": 3, "minute": 25}
